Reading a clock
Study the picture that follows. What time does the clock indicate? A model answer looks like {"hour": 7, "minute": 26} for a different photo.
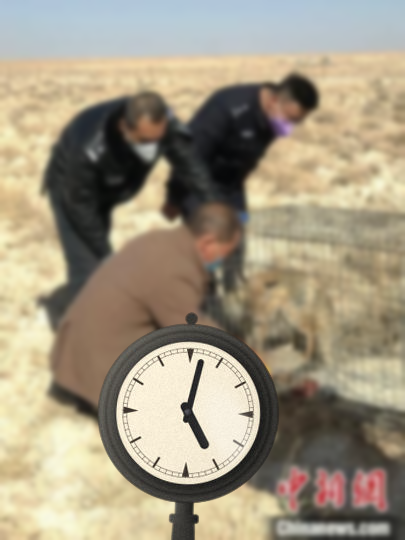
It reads {"hour": 5, "minute": 2}
